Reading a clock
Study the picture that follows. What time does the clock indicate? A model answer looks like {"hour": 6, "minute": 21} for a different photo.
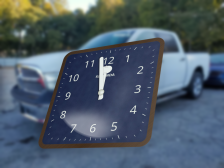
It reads {"hour": 11, "minute": 58}
